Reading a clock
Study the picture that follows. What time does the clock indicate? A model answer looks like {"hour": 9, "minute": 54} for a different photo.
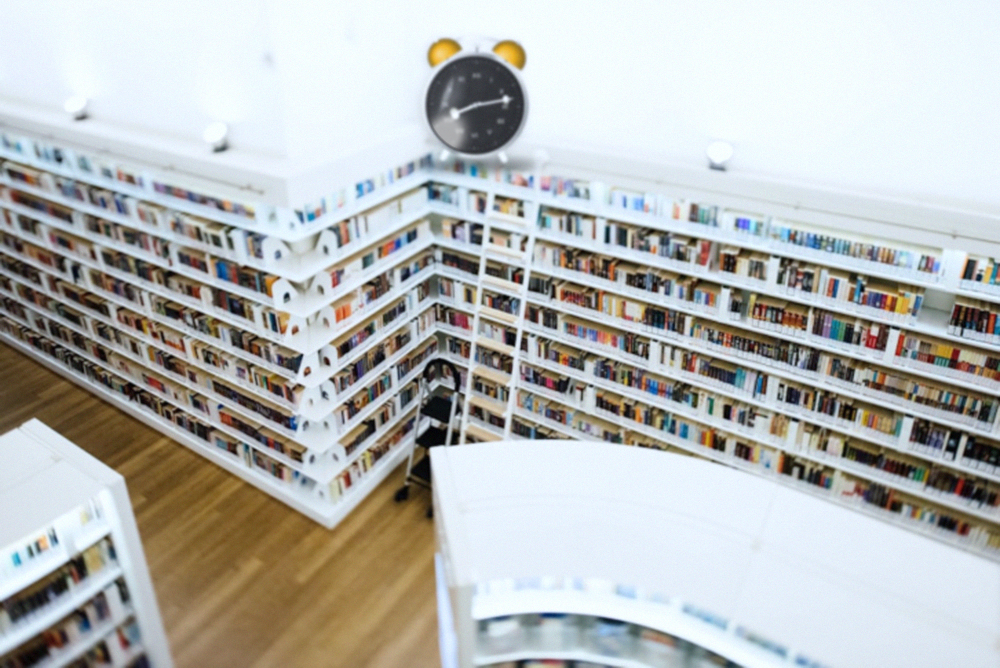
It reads {"hour": 8, "minute": 13}
